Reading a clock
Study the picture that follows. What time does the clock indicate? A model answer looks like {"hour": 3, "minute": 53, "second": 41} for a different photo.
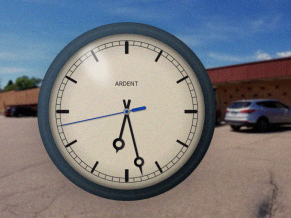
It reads {"hour": 6, "minute": 27, "second": 43}
